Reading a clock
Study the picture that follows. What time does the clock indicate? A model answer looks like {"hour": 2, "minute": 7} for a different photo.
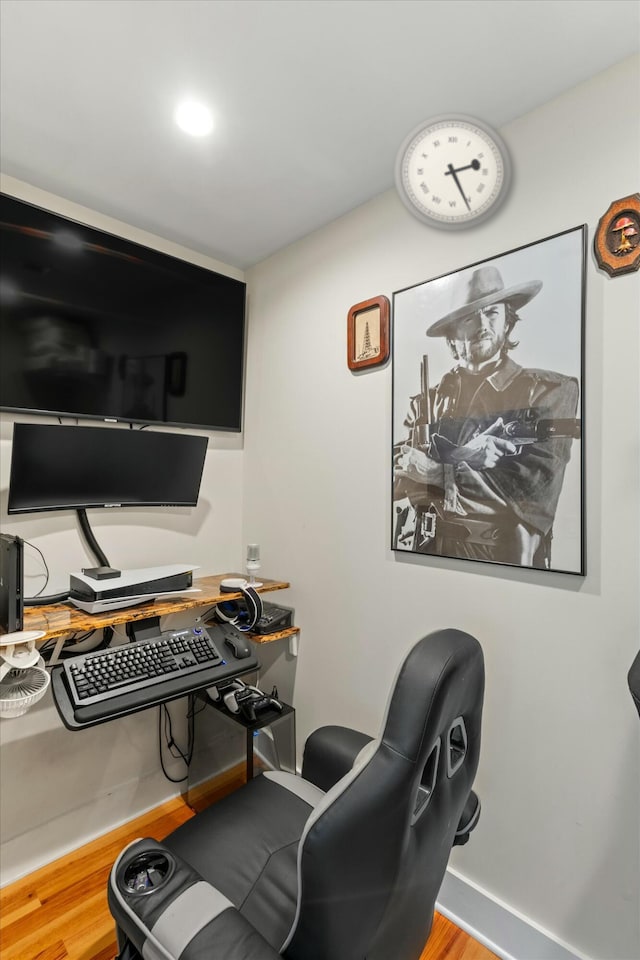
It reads {"hour": 2, "minute": 26}
